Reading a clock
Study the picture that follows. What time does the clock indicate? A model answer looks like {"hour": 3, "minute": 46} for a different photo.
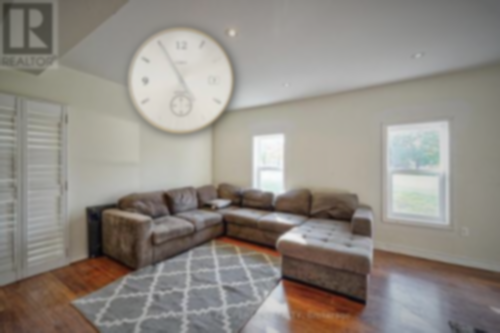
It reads {"hour": 4, "minute": 55}
